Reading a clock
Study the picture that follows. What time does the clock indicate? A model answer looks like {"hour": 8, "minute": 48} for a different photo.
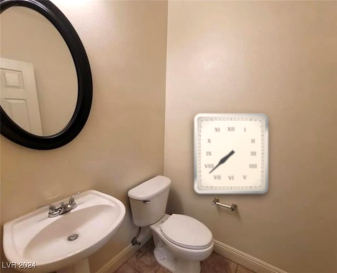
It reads {"hour": 7, "minute": 38}
